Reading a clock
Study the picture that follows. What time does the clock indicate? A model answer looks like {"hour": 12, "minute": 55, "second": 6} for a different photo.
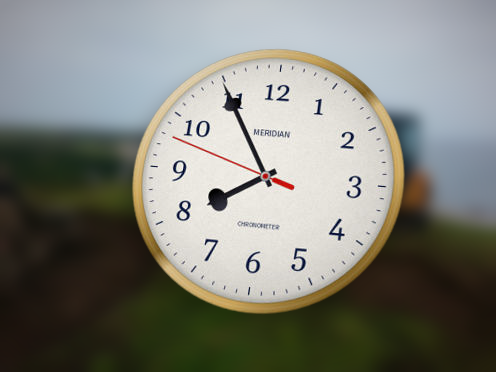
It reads {"hour": 7, "minute": 54, "second": 48}
